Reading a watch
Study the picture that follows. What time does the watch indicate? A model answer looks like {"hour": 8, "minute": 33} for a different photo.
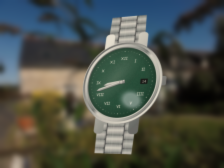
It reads {"hour": 8, "minute": 42}
